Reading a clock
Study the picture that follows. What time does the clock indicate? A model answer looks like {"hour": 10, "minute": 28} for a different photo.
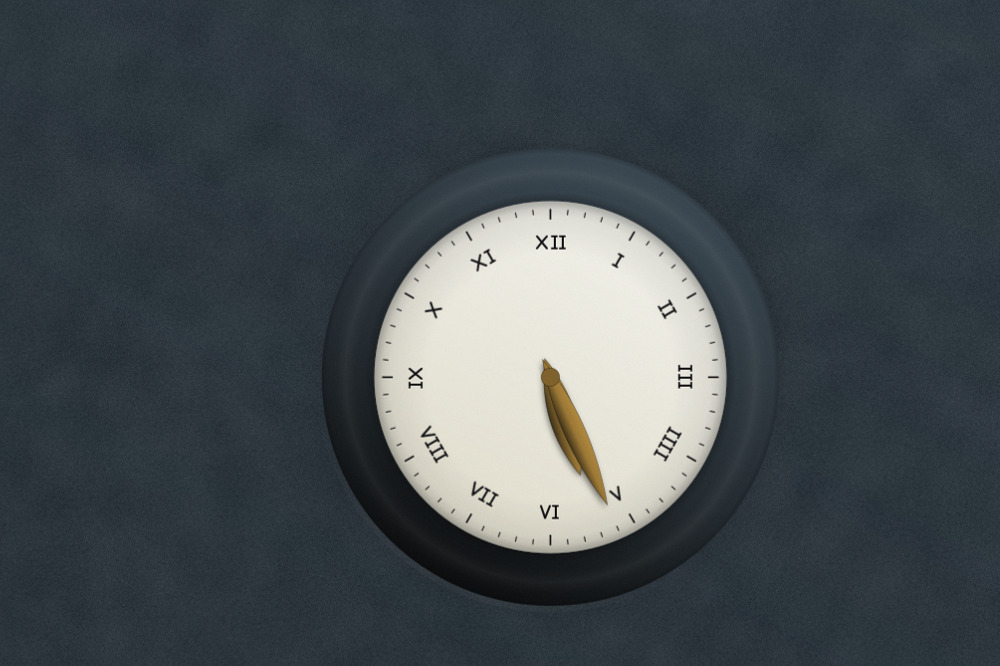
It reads {"hour": 5, "minute": 26}
